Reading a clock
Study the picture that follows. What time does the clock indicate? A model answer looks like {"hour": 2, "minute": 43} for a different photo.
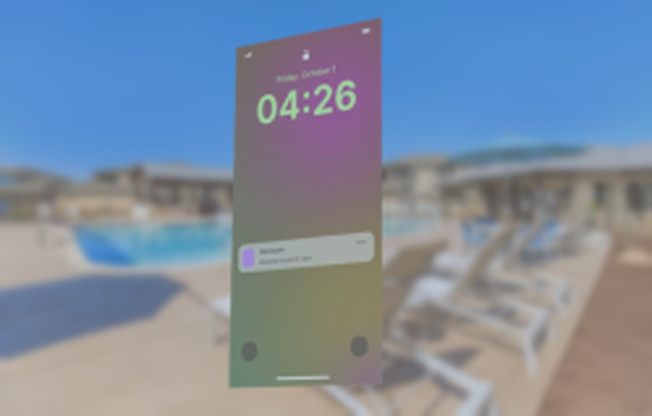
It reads {"hour": 4, "minute": 26}
